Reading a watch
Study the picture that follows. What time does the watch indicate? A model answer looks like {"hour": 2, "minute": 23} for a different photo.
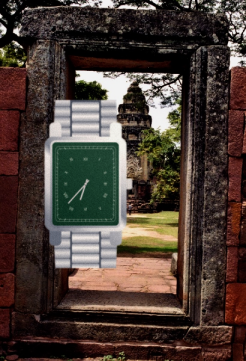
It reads {"hour": 6, "minute": 37}
